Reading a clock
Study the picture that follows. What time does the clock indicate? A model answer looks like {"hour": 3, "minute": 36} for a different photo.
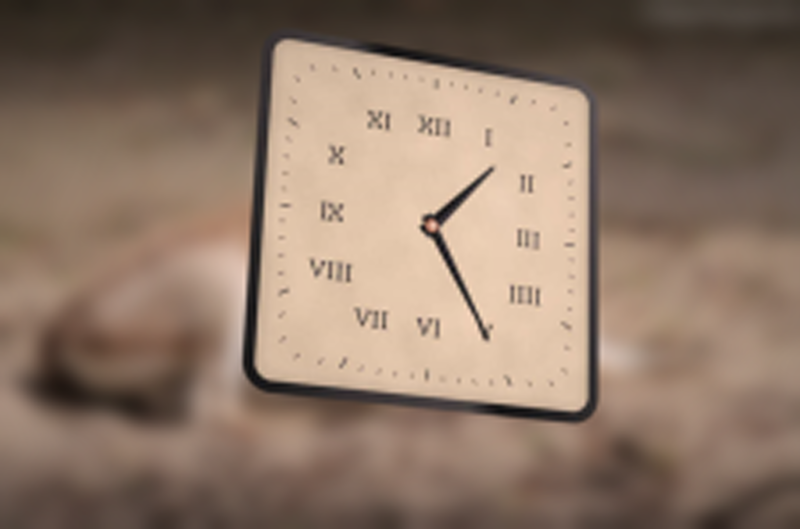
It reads {"hour": 1, "minute": 25}
